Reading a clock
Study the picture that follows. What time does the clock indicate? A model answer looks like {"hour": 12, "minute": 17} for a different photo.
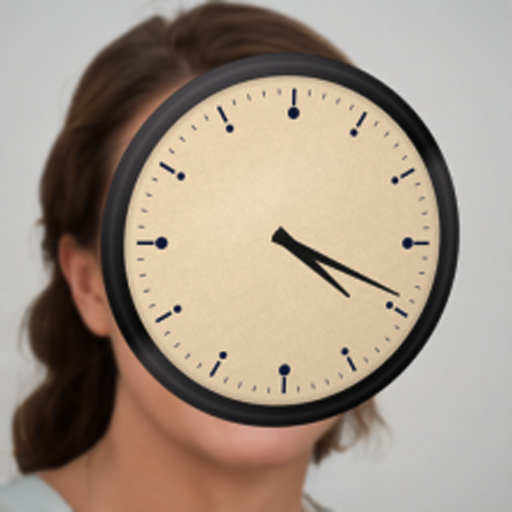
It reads {"hour": 4, "minute": 19}
